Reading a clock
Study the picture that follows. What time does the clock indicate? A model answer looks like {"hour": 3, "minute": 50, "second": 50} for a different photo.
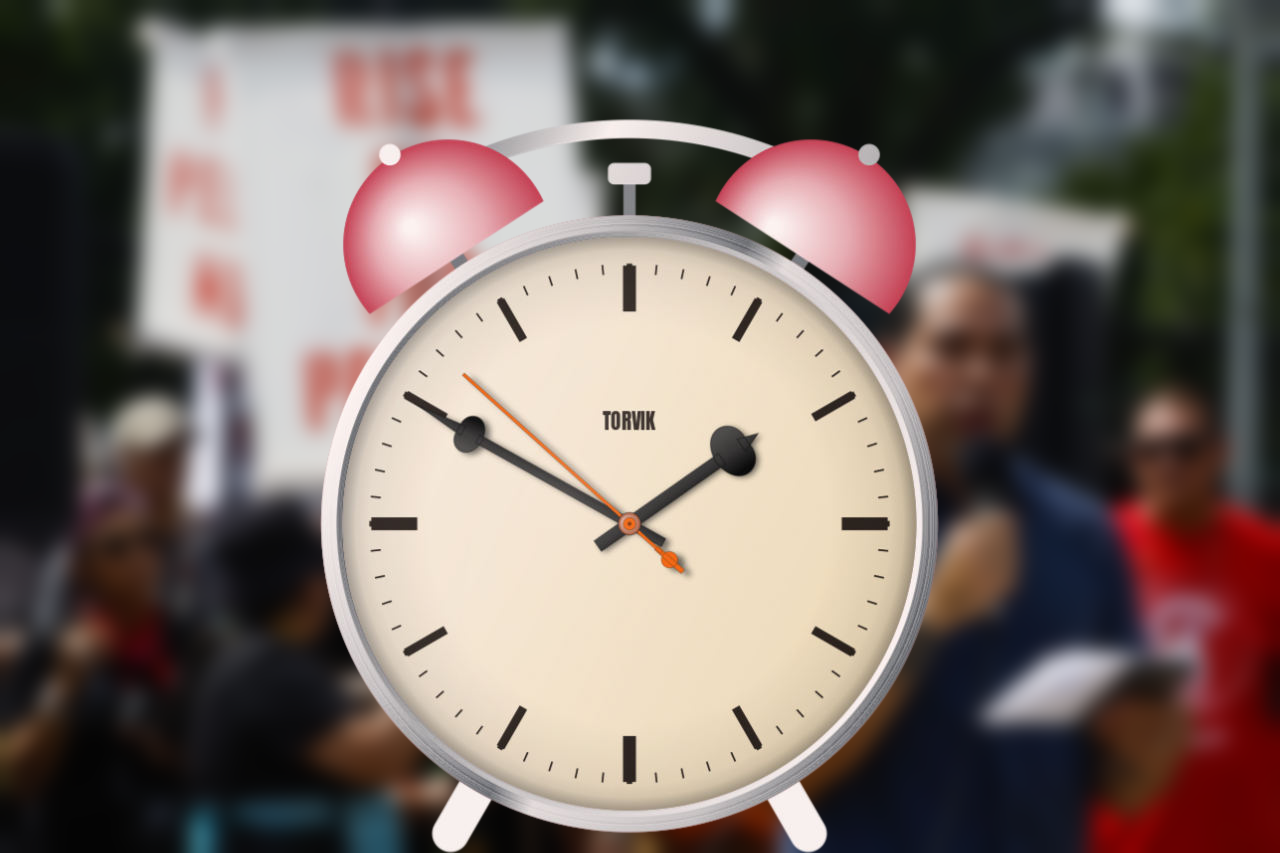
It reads {"hour": 1, "minute": 49, "second": 52}
